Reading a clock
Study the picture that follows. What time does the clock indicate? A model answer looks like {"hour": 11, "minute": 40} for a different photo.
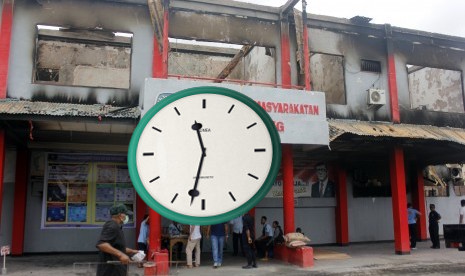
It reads {"hour": 11, "minute": 32}
